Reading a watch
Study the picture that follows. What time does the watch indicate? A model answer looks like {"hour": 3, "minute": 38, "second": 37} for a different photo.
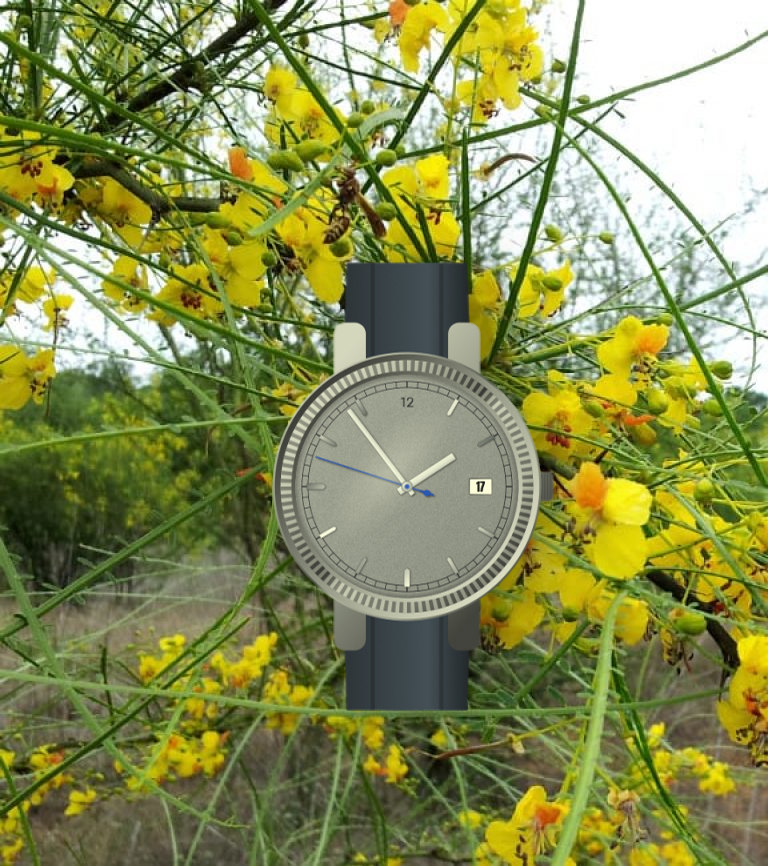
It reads {"hour": 1, "minute": 53, "second": 48}
